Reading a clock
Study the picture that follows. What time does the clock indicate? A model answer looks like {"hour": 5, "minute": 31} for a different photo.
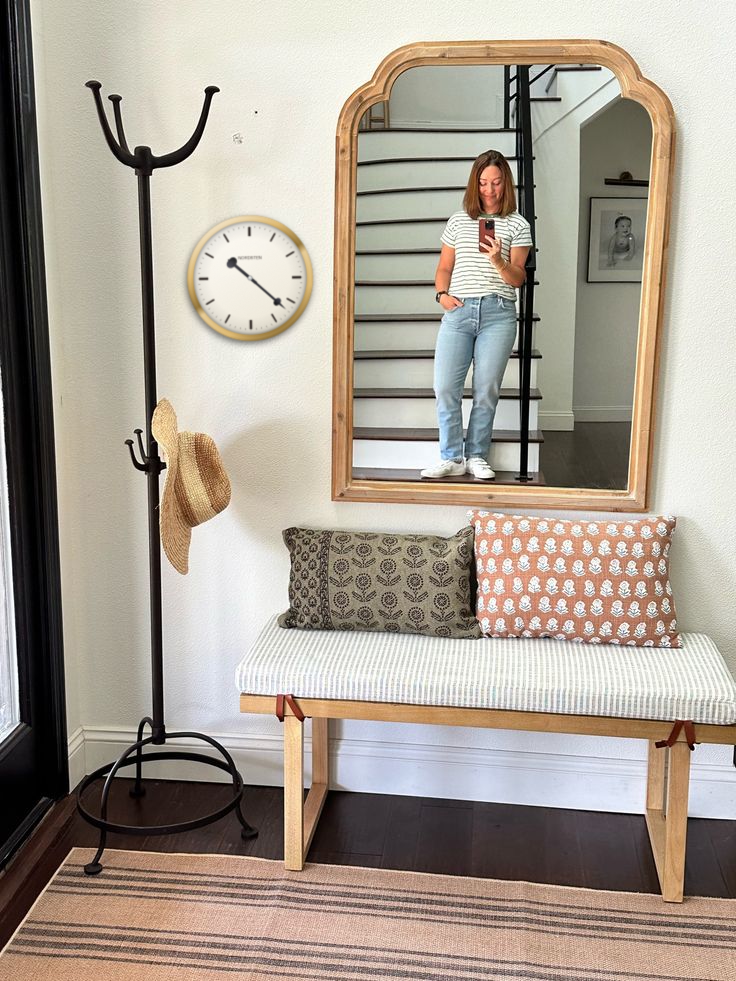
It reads {"hour": 10, "minute": 22}
